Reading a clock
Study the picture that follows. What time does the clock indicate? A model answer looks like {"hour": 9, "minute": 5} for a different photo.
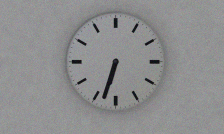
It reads {"hour": 6, "minute": 33}
